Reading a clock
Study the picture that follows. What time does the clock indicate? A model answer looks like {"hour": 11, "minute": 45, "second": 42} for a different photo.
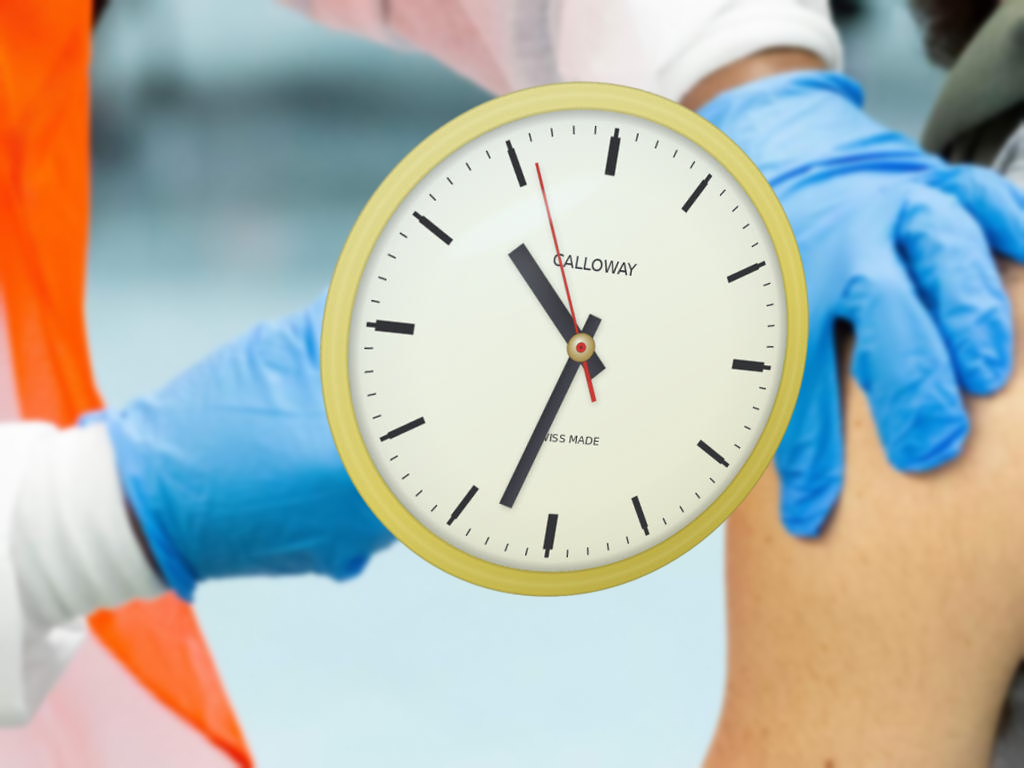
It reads {"hour": 10, "minute": 32, "second": 56}
